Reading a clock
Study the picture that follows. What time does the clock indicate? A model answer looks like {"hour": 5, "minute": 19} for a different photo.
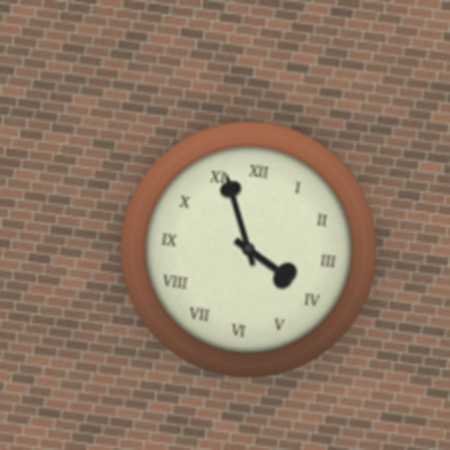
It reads {"hour": 3, "minute": 56}
